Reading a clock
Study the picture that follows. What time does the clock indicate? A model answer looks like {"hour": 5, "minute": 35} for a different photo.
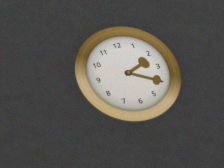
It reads {"hour": 2, "minute": 20}
